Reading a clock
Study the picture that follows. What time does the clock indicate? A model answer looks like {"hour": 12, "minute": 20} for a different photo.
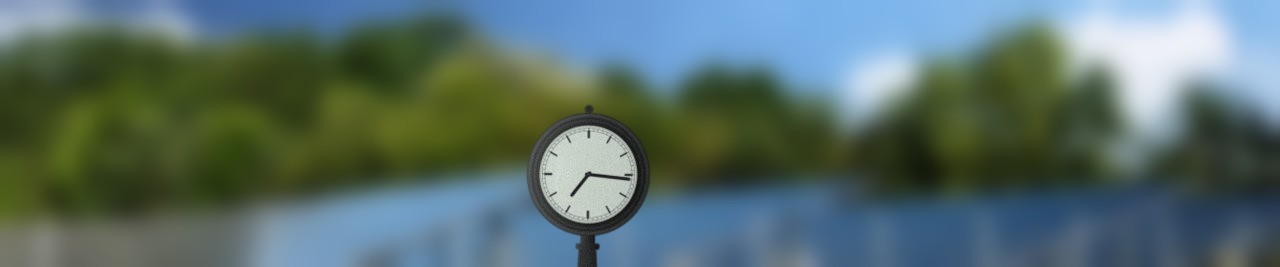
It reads {"hour": 7, "minute": 16}
